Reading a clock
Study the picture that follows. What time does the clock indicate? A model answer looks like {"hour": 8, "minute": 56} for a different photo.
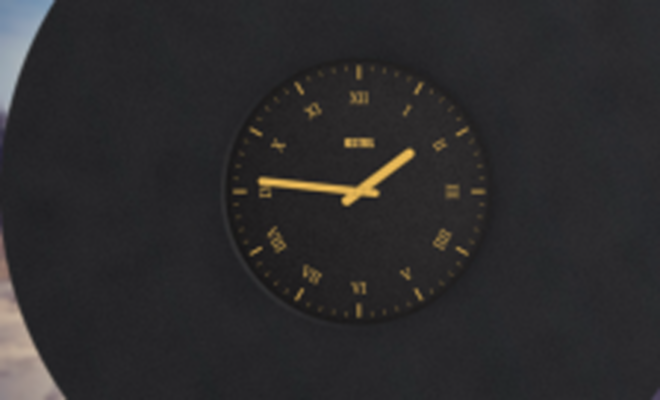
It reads {"hour": 1, "minute": 46}
